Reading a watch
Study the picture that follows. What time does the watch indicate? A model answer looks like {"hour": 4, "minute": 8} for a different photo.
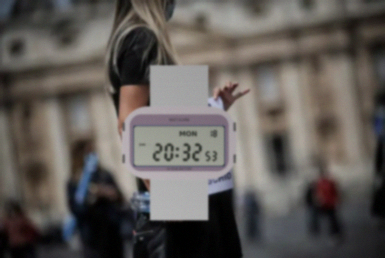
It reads {"hour": 20, "minute": 32}
